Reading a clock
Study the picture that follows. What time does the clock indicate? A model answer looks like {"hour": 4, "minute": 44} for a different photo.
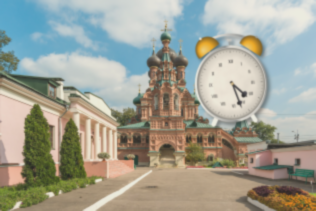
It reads {"hour": 4, "minute": 27}
